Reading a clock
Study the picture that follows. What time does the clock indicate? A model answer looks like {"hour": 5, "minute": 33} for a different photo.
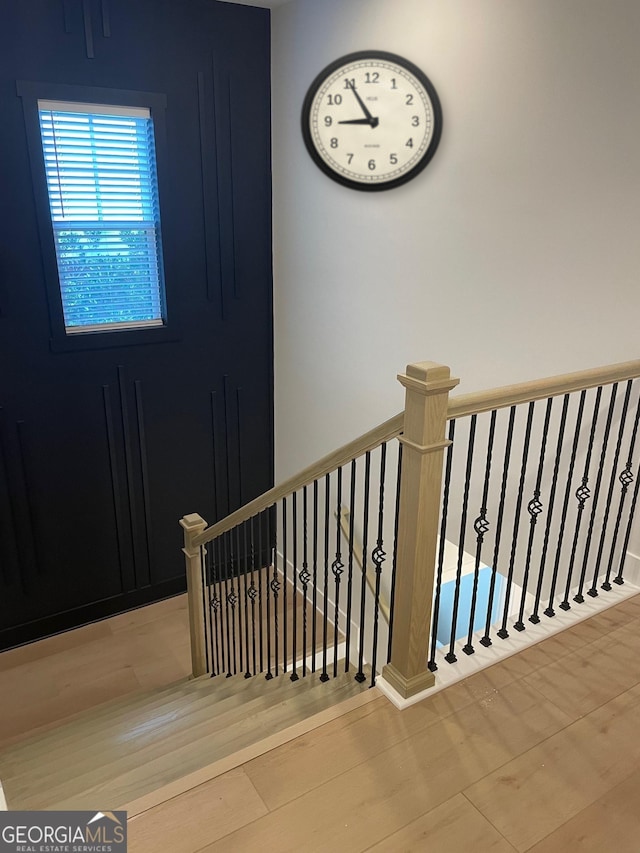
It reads {"hour": 8, "minute": 55}
